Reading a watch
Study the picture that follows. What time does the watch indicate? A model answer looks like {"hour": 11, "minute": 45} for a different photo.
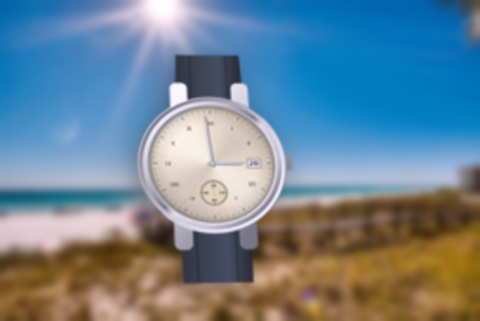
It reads {"hour": 2, "minute": 59}
